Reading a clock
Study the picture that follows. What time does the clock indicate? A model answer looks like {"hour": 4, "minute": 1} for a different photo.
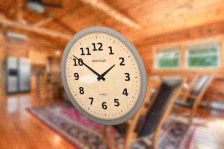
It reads {"hour": 1, "minute": 51}
